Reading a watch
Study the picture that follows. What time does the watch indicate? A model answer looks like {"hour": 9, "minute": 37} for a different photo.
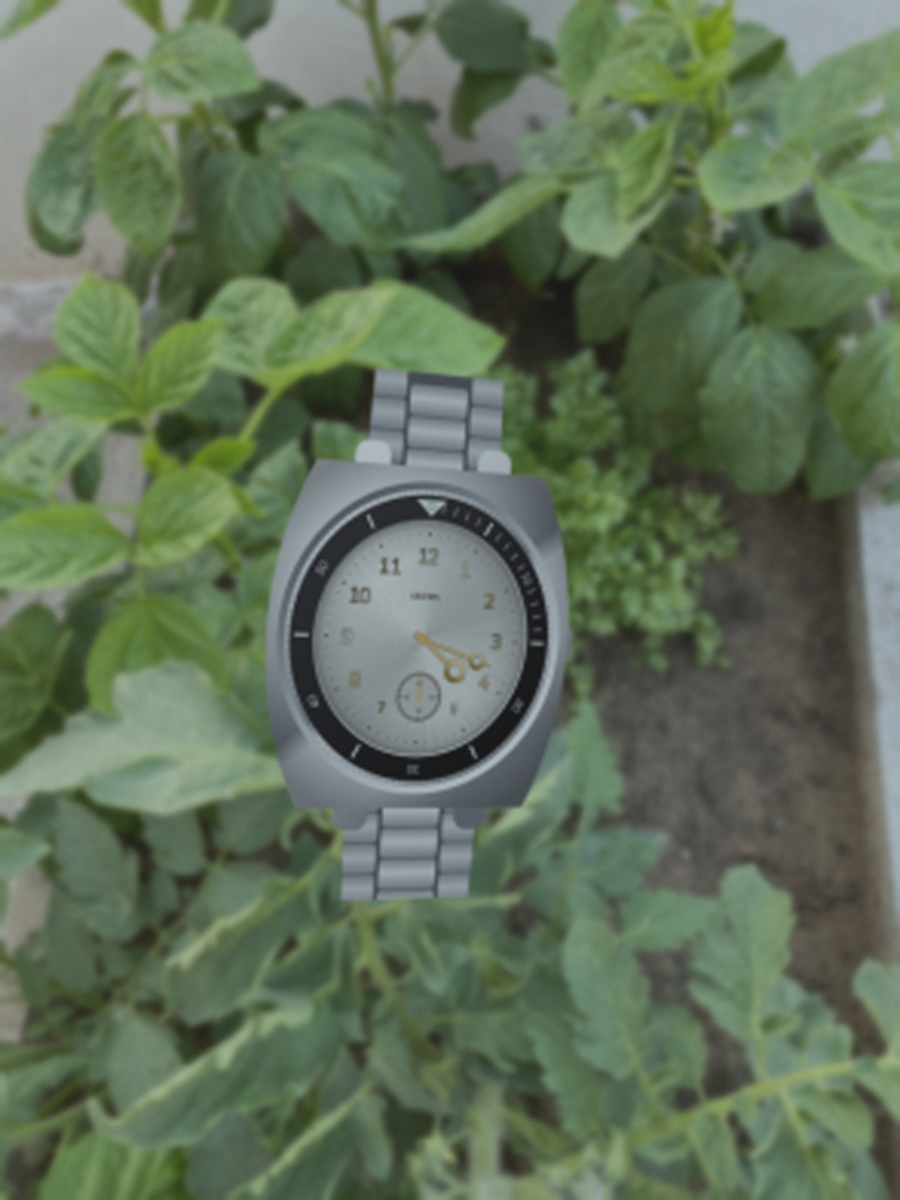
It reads {"hour": 4, "minute": 18}
